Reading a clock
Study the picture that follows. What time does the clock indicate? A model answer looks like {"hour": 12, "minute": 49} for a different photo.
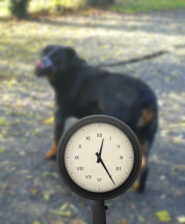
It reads {"hour": 12, "minute": 25}
